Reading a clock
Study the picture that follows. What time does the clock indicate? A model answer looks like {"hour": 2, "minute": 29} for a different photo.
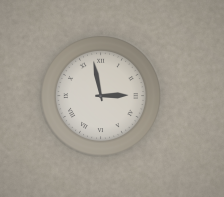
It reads {"hour": 2, "minute": 58}
